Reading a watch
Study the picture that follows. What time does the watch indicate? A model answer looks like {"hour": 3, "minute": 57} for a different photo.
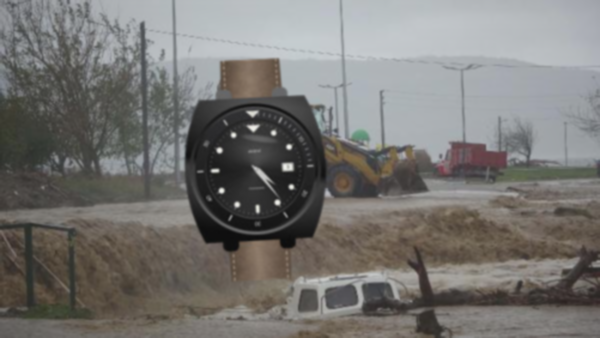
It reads {"hour": 4, "minute": 24}
